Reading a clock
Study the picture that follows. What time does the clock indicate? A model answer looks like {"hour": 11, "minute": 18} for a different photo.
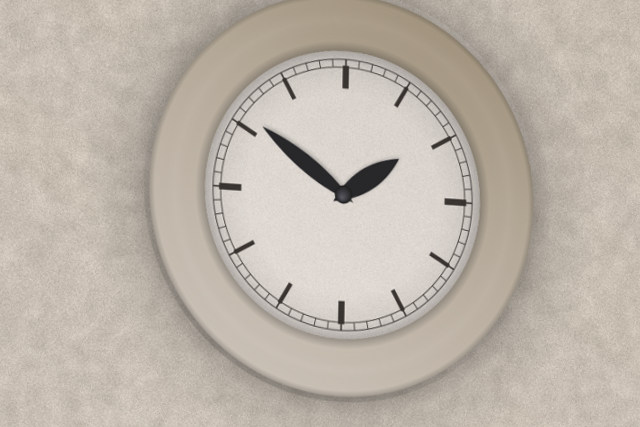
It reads {"hour": 1, "minute": 51}
